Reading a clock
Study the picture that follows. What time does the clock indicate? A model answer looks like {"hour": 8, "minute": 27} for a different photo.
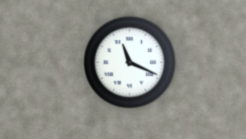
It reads {"hour": 11, "minute": 19}
